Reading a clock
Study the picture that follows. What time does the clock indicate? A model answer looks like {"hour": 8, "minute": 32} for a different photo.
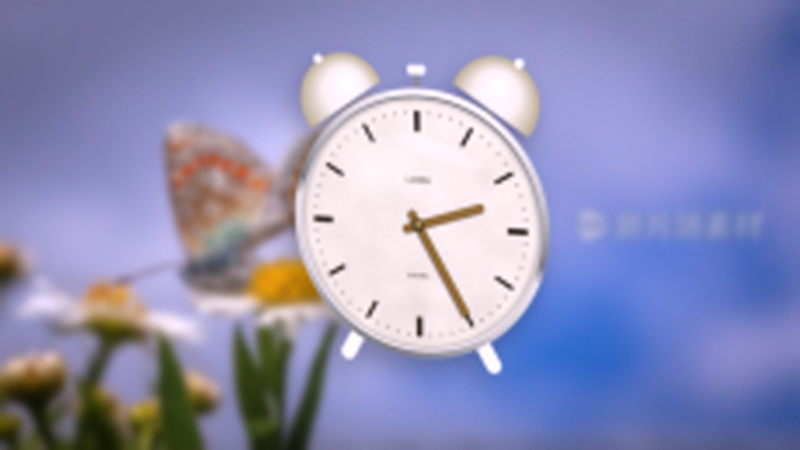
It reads {"hour": 2, "minute": 25}
